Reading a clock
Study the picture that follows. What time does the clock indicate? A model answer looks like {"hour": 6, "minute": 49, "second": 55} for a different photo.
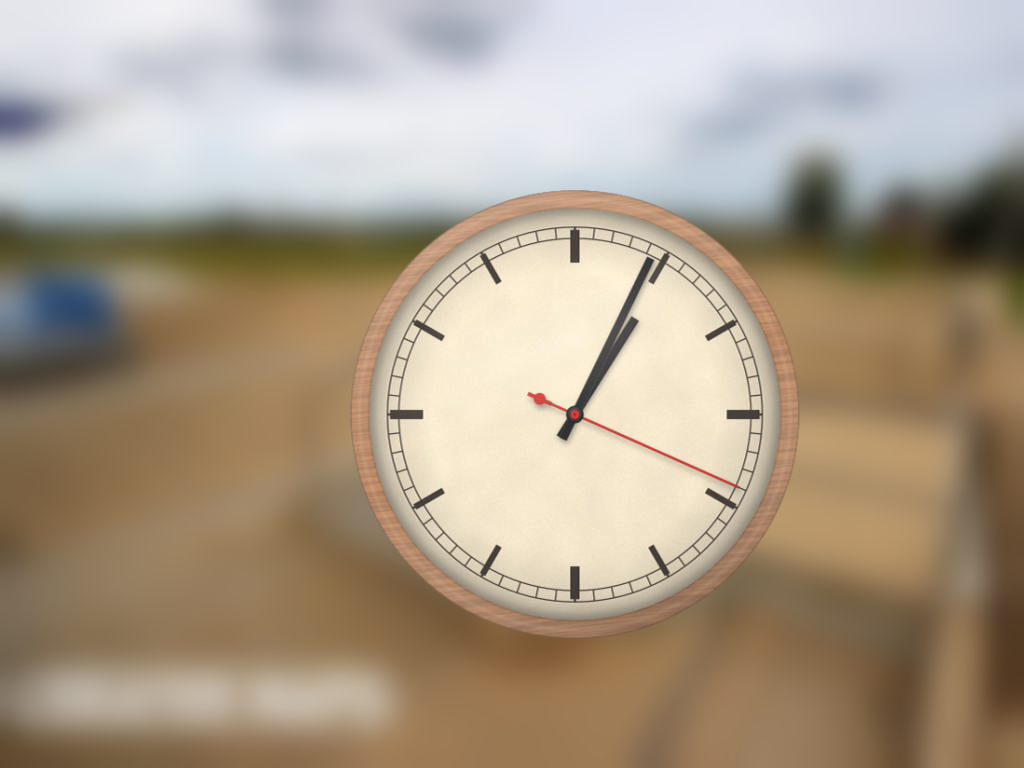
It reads {"hour": 1, "minute": 4, "second": 19}
